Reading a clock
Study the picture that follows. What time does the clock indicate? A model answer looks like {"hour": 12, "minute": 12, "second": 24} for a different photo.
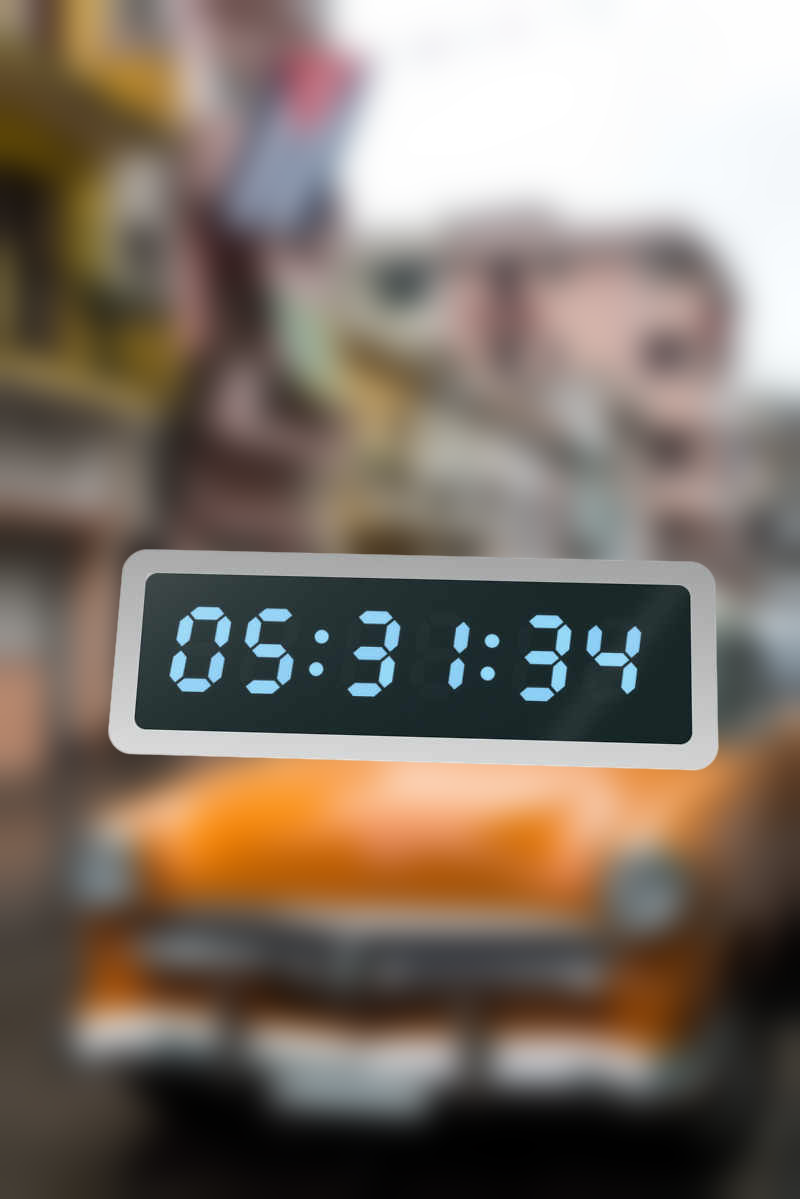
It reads {"hour": 5, "minute": 31, "second": 34}
